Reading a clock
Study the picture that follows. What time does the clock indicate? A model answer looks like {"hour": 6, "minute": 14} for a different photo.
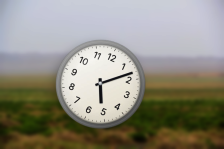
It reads {"hour": 5, "minute": 8}
